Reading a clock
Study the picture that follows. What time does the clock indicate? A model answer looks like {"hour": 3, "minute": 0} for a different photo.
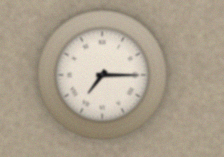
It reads {"hour": 7, "minute": 15}
